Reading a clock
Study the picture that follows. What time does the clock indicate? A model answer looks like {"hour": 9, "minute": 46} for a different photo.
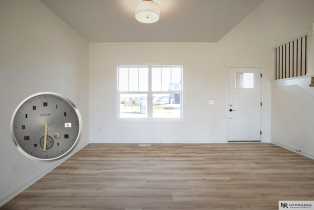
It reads {"hour": 4, "minute": 31}
